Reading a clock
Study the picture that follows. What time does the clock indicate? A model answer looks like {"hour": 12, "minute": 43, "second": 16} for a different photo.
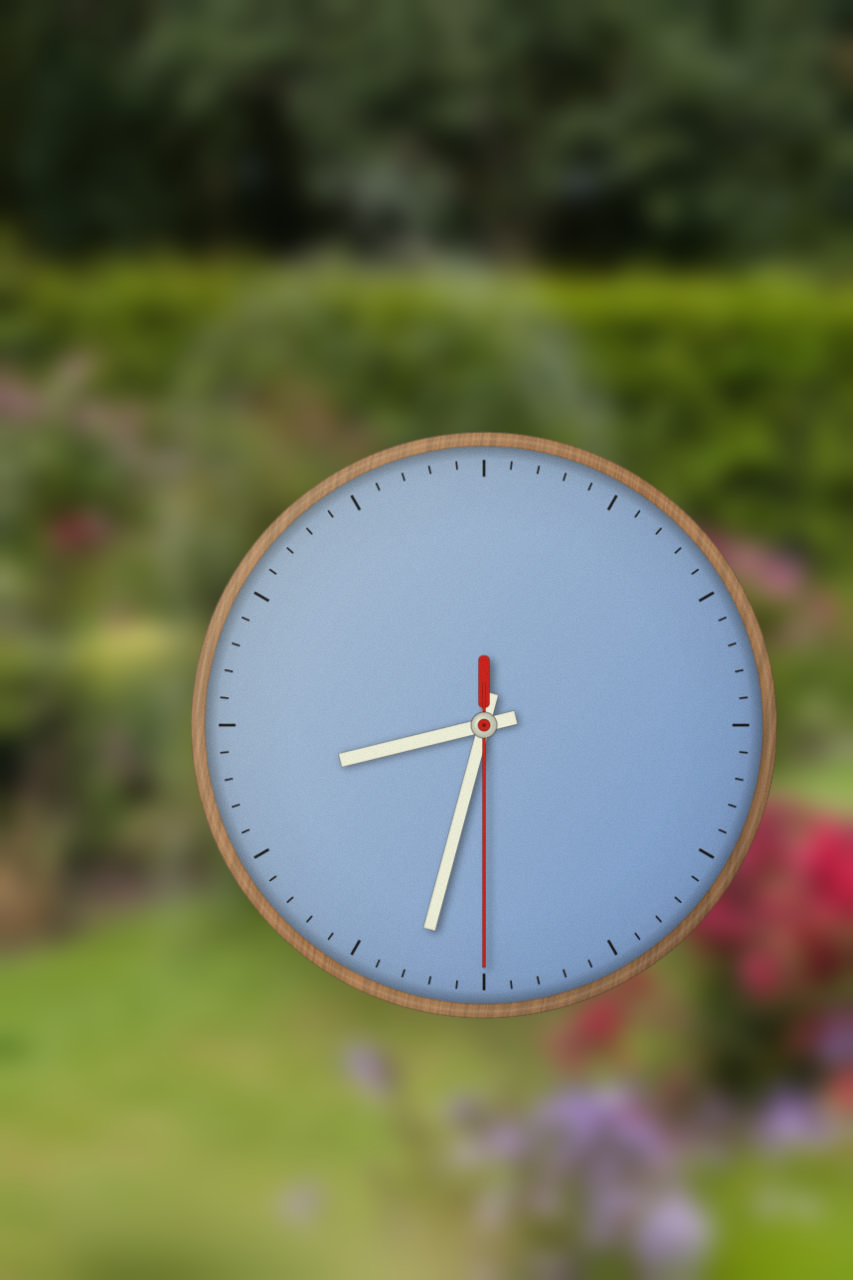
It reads {"hour": 8, "minute": 32, "second": 30}
